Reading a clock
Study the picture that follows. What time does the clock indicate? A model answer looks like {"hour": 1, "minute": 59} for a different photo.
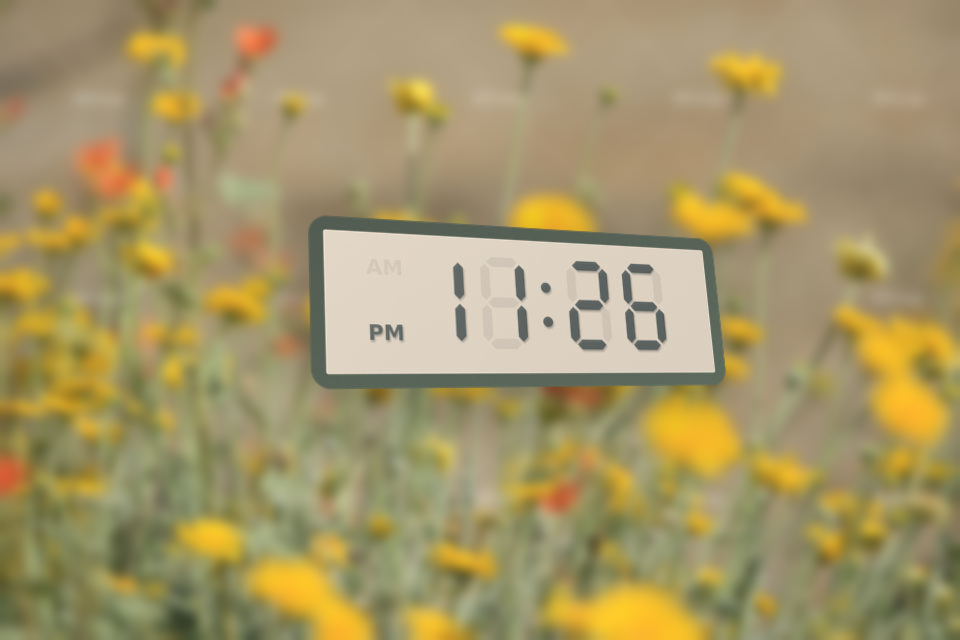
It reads {"hour": 11, "minute": 26}
